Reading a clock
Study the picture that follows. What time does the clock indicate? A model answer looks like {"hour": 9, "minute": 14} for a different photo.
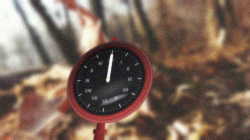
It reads {"hour": 12, "minute": 0}
